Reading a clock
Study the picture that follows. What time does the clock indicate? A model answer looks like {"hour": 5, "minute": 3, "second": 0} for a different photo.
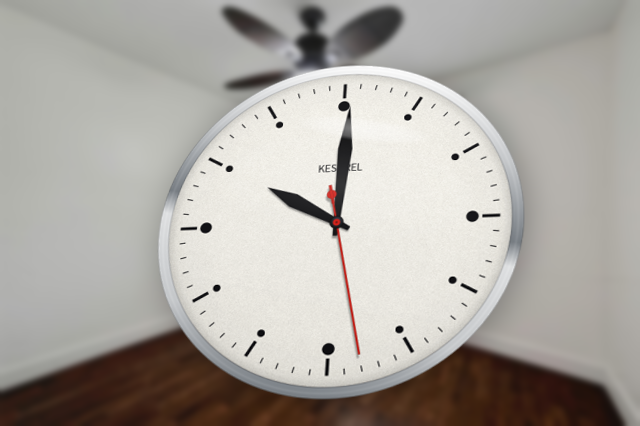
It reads {"hour": 10, "minute": 0, "second": 28}
